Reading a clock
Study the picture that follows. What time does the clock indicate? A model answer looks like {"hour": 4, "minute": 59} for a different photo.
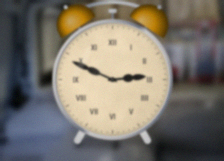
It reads {"hour": 2, "minute": 49}
